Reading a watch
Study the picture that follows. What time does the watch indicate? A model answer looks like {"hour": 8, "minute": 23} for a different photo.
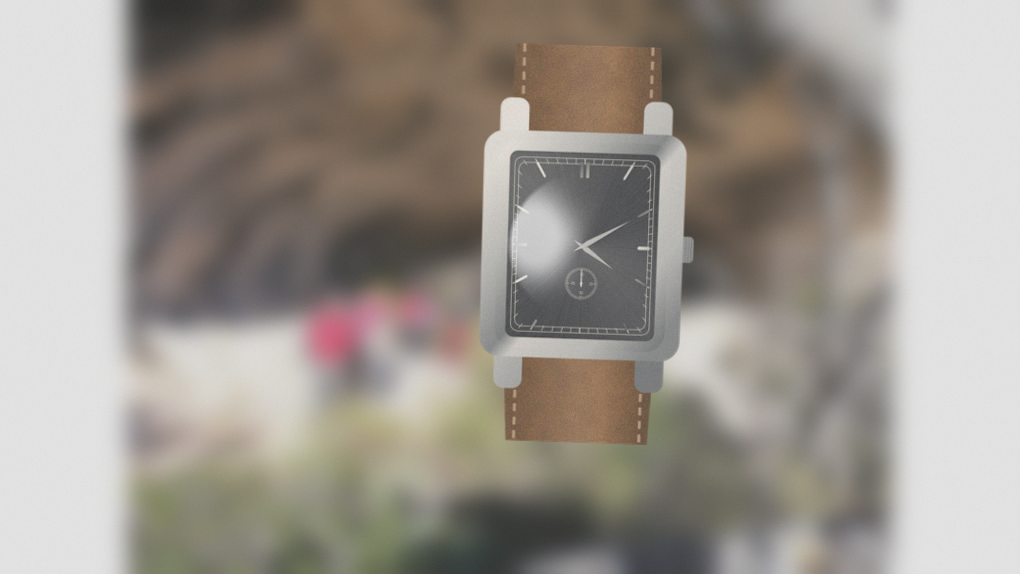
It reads {"hour": 4, "minute": 10}
